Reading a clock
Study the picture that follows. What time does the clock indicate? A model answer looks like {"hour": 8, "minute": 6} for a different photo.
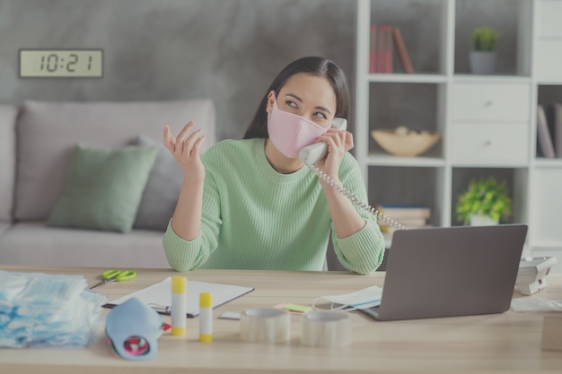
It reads {"hour": 10, "minute": 21}
